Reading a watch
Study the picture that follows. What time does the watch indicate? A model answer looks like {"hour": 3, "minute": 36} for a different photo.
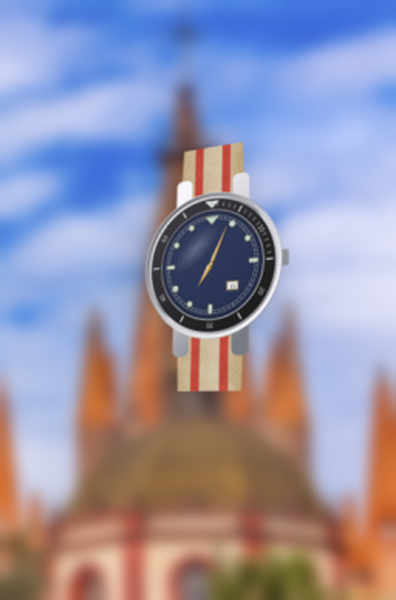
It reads {"hour": 7, "minute": 4}
